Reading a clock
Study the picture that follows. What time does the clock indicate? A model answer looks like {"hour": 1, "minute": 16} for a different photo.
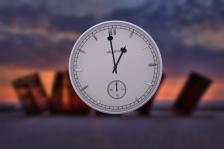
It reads {"hour": 12, "minute": 59}
